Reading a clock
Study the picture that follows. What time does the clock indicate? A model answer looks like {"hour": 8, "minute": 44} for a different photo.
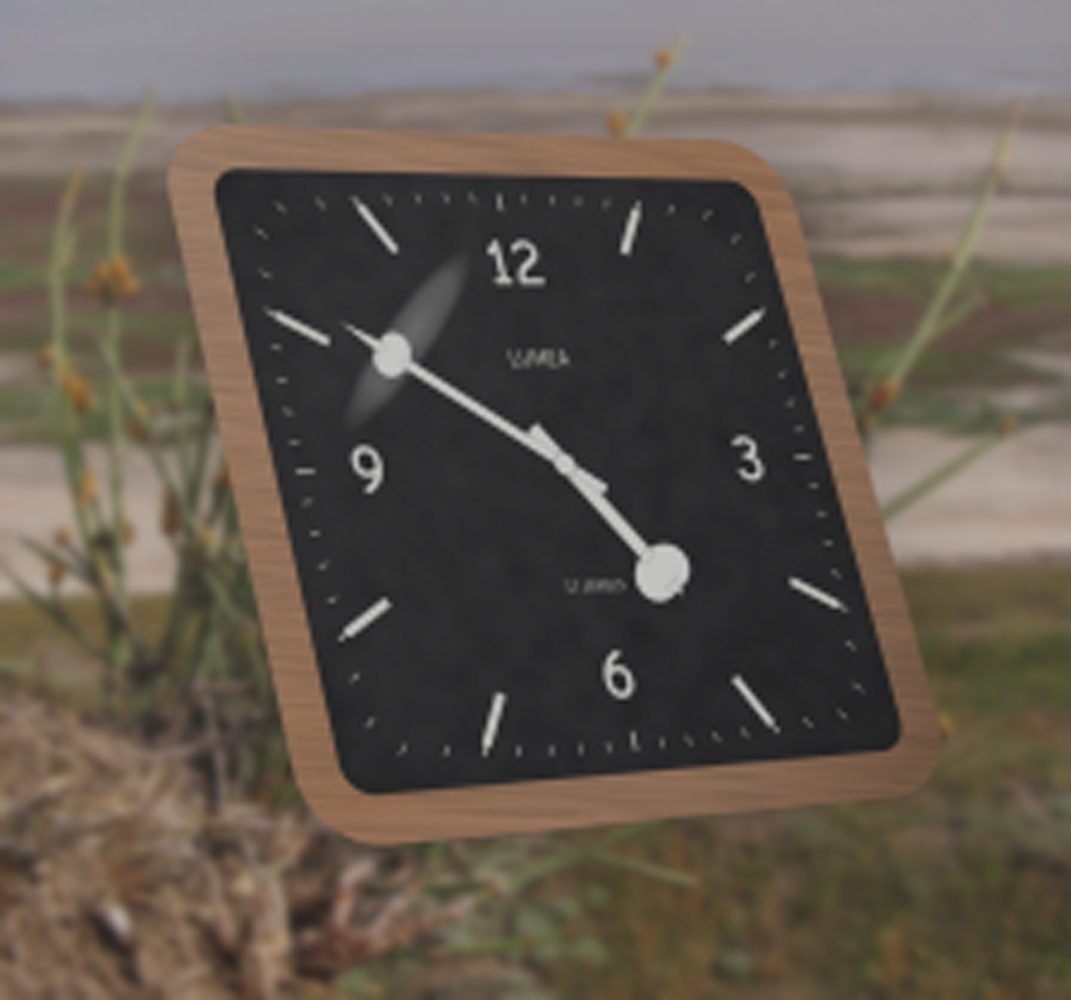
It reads {"hour": 4, "minute": 51}
